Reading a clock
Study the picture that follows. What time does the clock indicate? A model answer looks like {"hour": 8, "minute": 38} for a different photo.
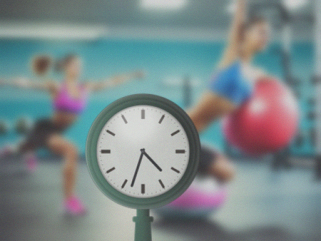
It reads {"hour": 4, "minute": 33}
